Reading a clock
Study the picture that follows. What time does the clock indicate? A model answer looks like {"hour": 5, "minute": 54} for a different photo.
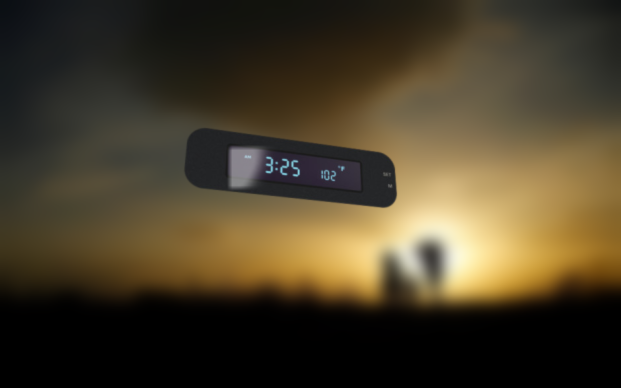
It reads {"hour": 3, "minute": 25}
